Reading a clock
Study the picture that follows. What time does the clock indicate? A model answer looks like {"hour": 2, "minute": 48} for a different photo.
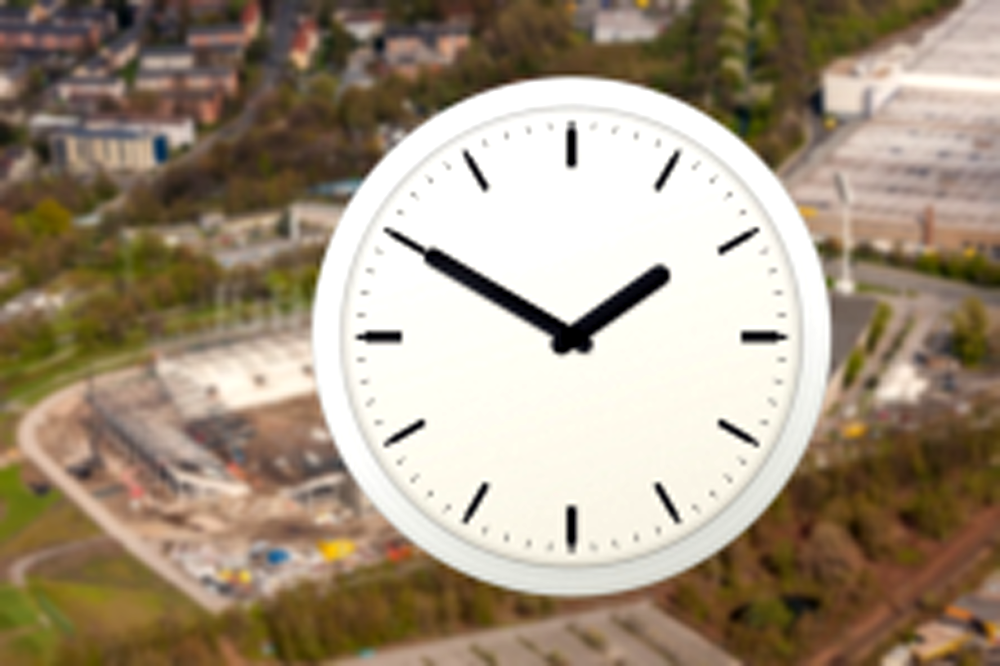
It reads {"hour": 1, "minute": 50}
